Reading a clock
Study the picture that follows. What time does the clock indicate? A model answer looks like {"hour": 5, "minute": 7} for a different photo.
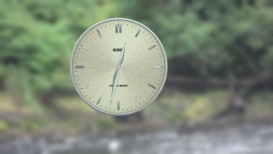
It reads {"hour": 12, "minute": 32}
